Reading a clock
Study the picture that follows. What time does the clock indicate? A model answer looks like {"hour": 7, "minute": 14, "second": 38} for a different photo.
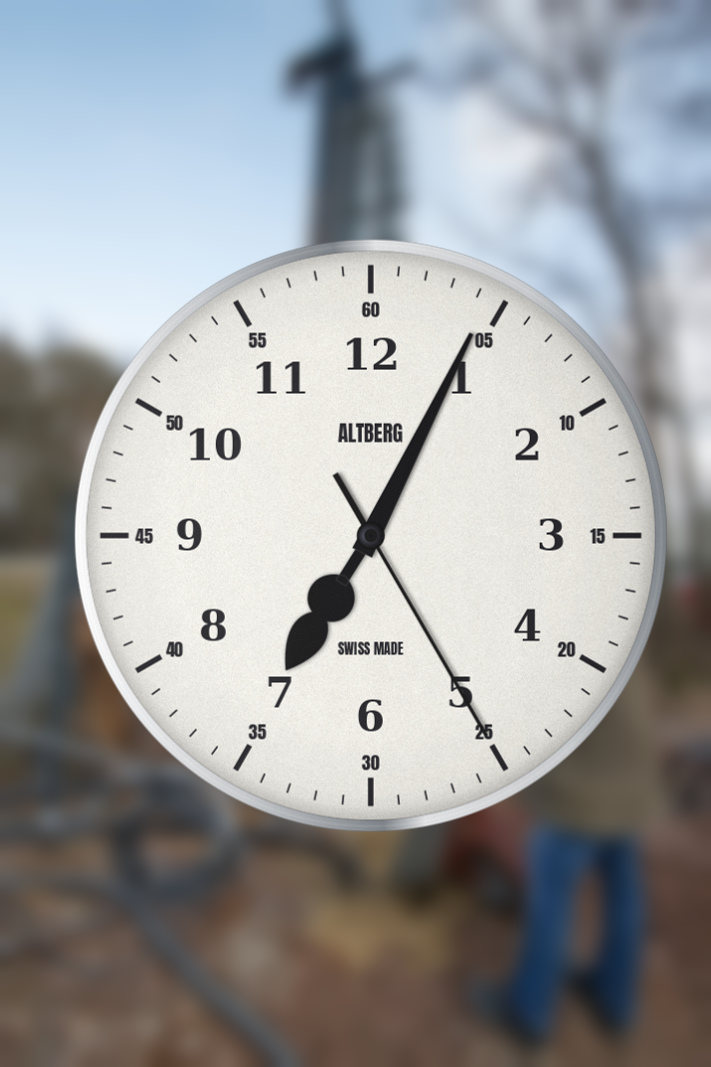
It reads {"hour": 7, "minute": 4, "second": 25}
